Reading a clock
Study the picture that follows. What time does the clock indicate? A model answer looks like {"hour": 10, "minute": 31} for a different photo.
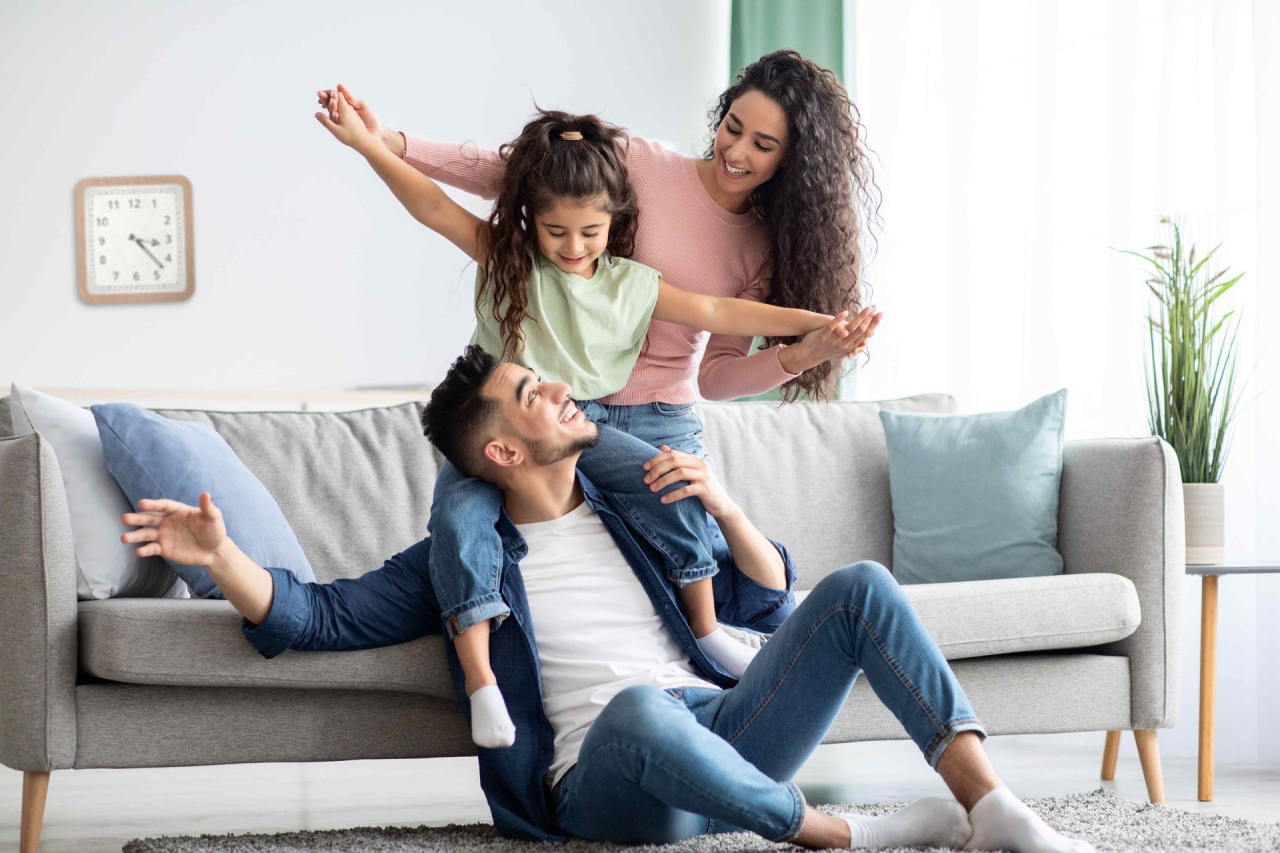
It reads {"hour": 3, "minute": 23}
